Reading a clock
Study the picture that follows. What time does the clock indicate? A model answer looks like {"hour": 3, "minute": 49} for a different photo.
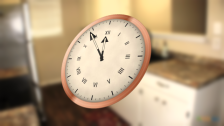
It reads {"hour": 11, "minute": 54}
